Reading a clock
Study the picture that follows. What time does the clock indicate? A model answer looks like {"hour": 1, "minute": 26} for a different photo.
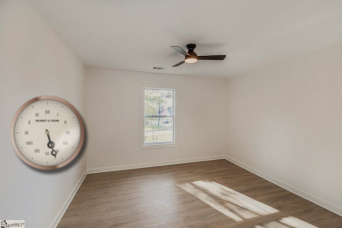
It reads {"hour": 5, "minute": 27}
